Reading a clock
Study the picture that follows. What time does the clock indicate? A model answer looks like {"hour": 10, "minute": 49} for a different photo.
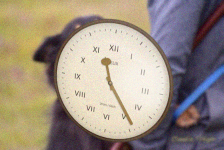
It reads {"hour": 11, "minute": 24}
